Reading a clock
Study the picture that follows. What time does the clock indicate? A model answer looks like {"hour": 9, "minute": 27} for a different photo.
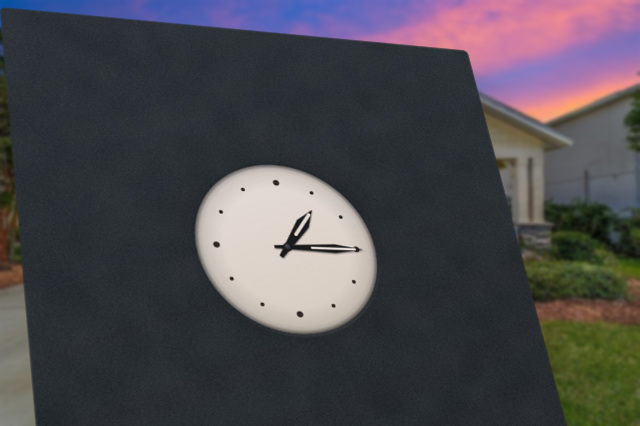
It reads {"hour": 1, "minute": 15}
